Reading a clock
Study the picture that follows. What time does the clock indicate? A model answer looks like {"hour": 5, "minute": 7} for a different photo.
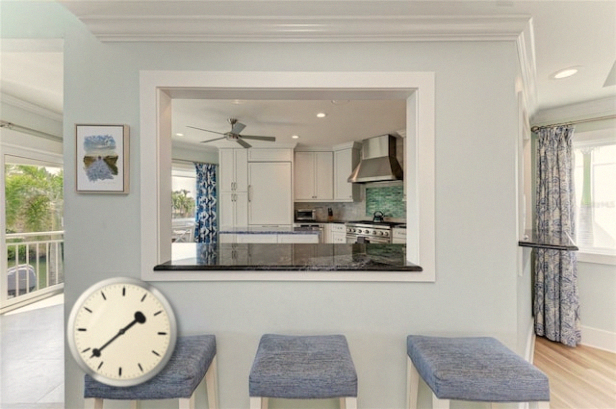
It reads {"hour": 1, "minute": 38}
